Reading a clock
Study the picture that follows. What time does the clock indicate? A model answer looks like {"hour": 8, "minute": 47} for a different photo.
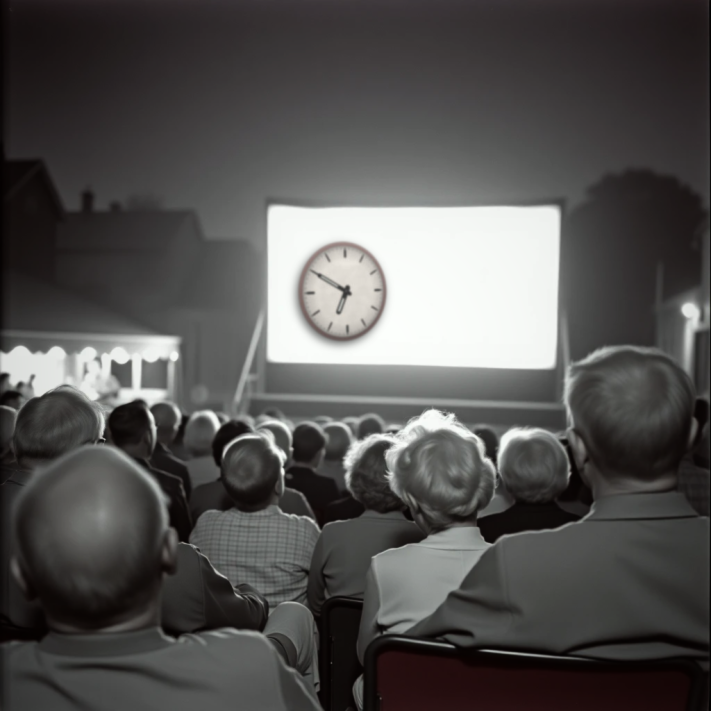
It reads {"hour": 6, "minute": 50}
